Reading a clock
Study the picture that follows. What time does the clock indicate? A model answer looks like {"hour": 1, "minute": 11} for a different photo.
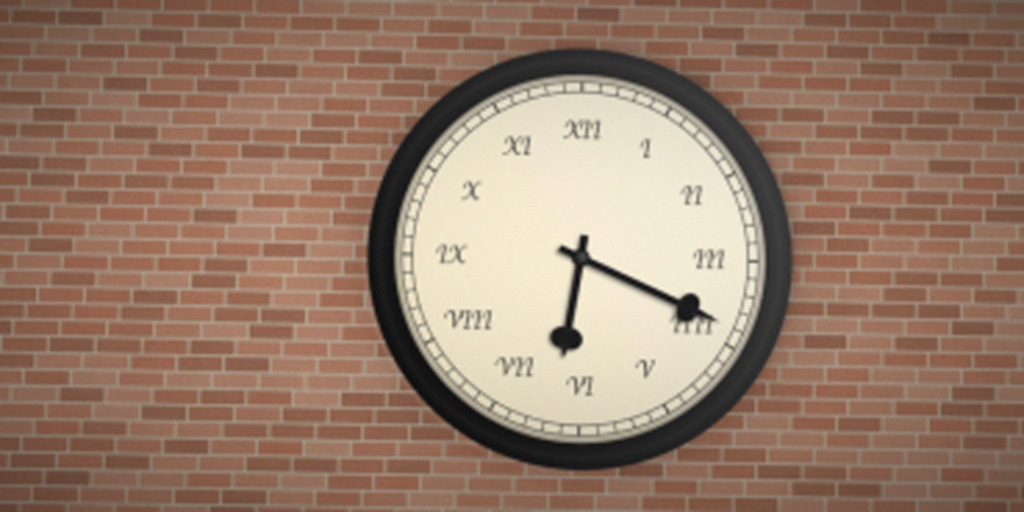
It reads {"hour": 6, "minute": 19}
